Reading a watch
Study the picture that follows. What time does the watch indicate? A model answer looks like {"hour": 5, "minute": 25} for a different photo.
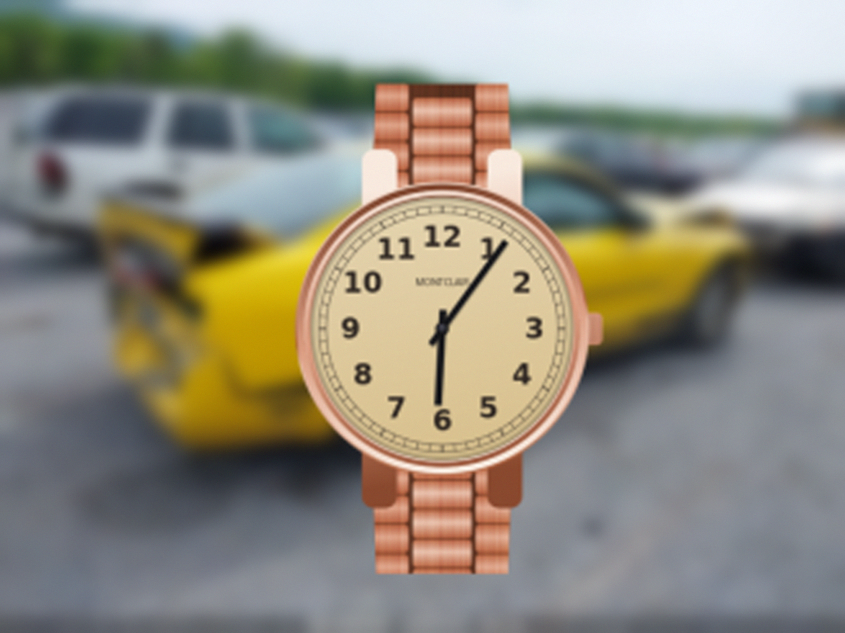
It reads {"hour": 6, "minute": 6}
